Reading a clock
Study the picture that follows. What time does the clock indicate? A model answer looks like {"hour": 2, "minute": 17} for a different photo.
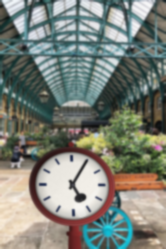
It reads {"hour": 5, "minute": 5}
